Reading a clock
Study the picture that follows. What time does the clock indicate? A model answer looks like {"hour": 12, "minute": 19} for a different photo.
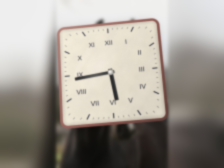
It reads {"hour": 5, "minute": 44}
